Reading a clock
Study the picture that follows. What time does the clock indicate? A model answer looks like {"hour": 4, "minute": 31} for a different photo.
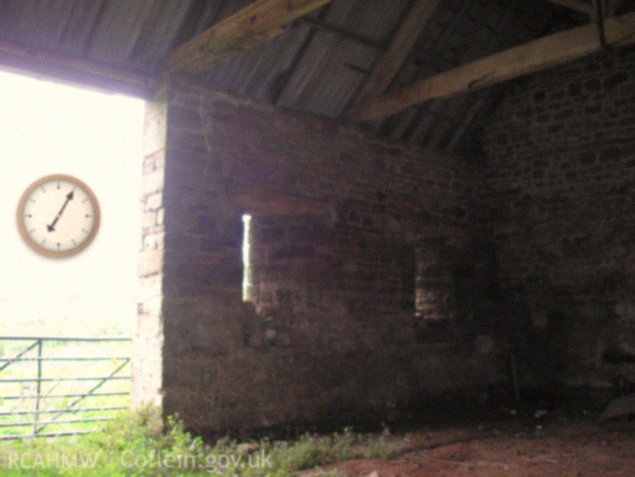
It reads {"hour": 7, "minute": 5}
